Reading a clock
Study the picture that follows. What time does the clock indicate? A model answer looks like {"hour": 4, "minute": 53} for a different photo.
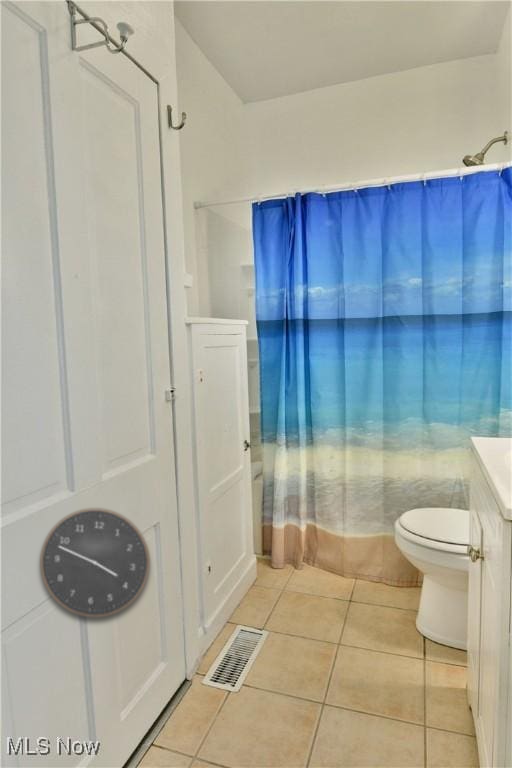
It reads {"hour": 3, "minute": 48}
